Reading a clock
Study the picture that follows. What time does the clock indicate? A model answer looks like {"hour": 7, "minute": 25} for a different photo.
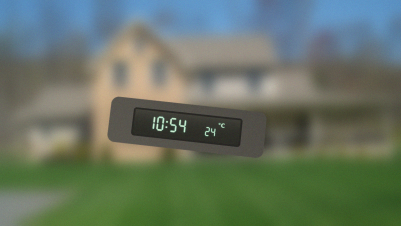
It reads {"hour": 10, "minute": 54}
